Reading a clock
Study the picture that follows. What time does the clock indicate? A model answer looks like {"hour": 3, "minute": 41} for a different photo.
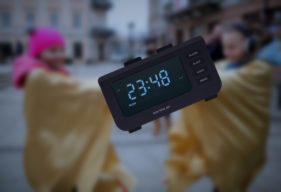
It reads {"hour": 23, "minute": 48}
